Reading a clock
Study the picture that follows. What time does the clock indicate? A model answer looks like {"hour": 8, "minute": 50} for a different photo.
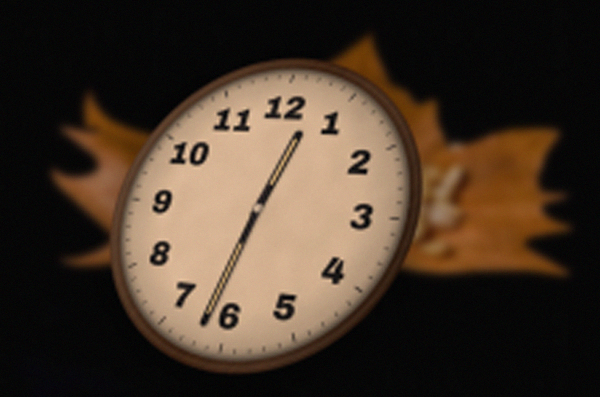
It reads {"hour": 12, "minute": 32}
